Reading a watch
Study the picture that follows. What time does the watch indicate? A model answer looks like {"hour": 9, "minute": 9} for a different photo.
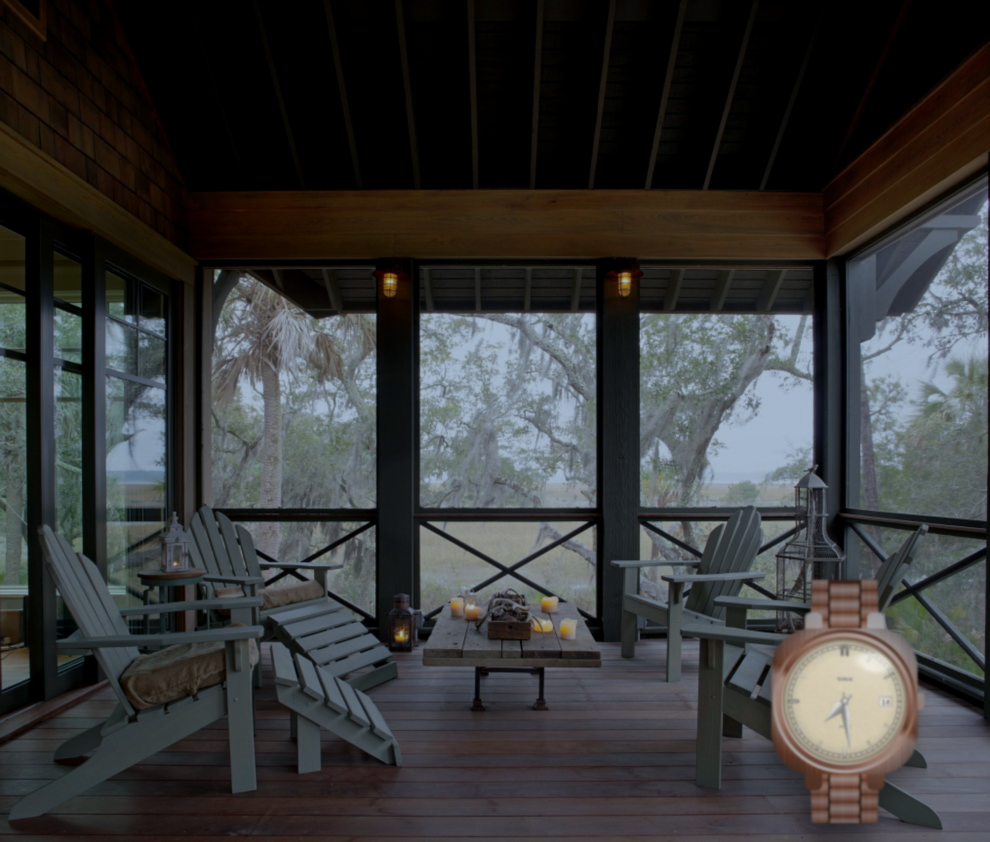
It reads {"hour": 7, "minute": 29}
